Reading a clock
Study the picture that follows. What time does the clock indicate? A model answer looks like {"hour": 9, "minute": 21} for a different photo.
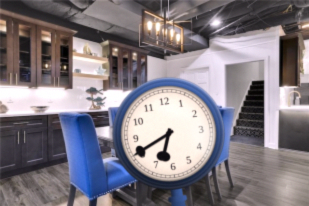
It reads {"hour": 6, "minute": 41}
